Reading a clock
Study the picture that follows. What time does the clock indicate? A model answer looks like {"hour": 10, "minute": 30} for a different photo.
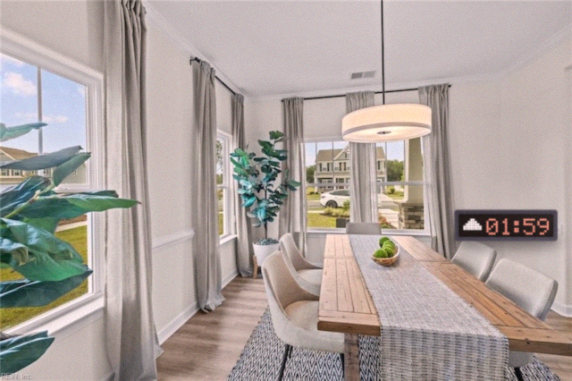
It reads {"hour": 1, "minute": 59}
